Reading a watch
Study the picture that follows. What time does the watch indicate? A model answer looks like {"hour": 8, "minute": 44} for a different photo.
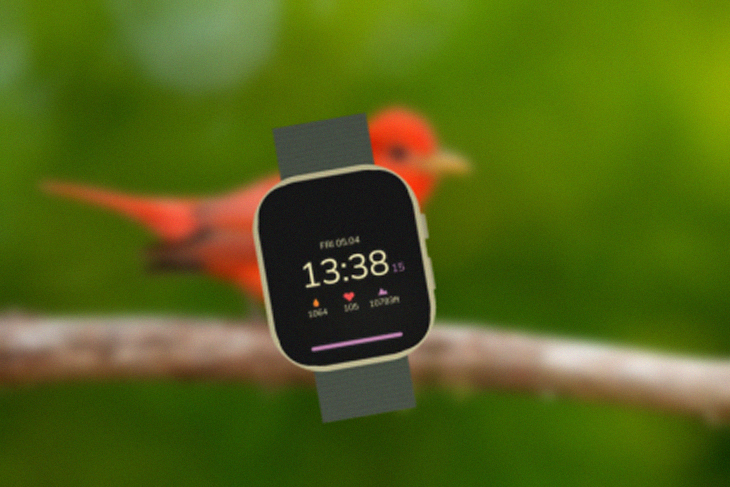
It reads {"hour": 13, "minute": 38}
